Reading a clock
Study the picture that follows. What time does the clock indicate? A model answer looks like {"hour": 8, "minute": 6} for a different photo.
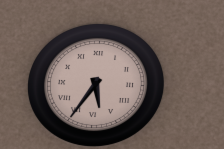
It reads {"hour": 5, "minute": 35}
